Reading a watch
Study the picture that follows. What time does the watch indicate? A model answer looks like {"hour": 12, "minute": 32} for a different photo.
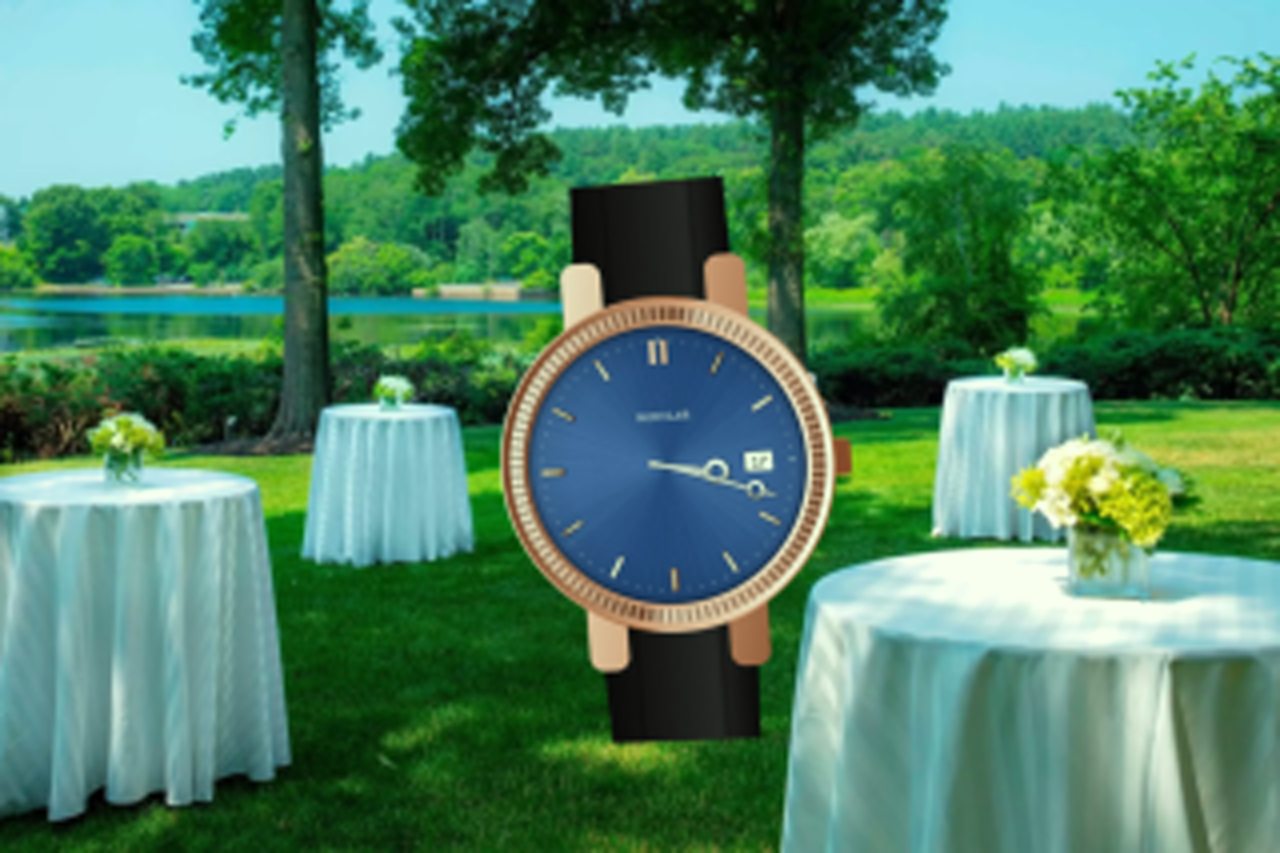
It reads {"hour": 3, "minute": 18}
